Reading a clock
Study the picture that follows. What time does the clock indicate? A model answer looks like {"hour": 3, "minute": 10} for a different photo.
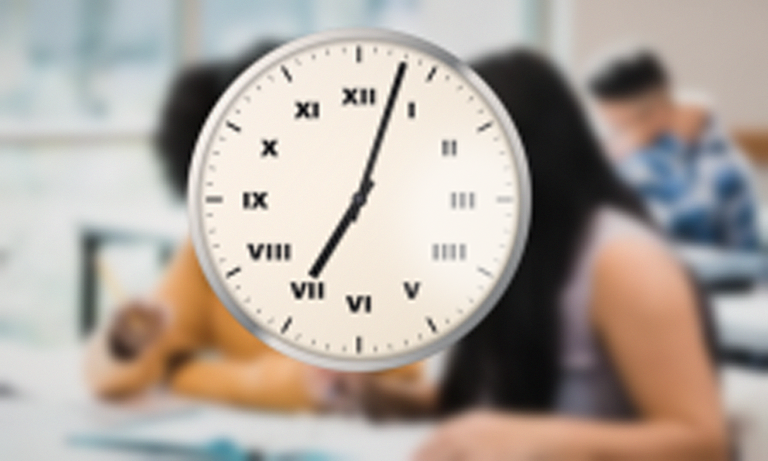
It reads {"hour": 7, "minute": 3}
